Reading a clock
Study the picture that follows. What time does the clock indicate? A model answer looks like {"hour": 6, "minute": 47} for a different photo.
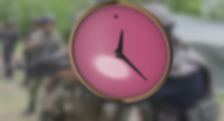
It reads {"hour": 12, "minute": 23}
